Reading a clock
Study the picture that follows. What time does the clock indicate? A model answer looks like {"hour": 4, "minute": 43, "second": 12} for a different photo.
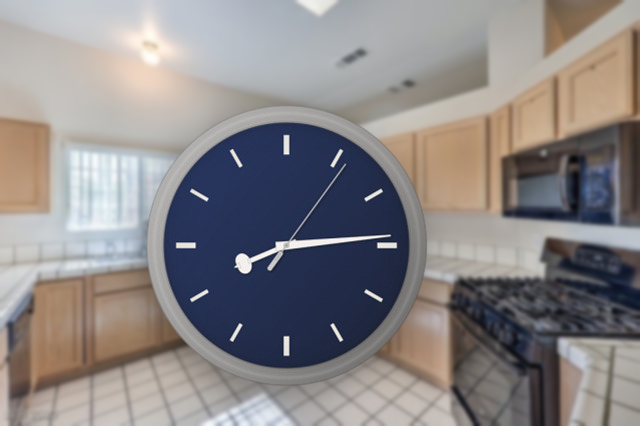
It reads {"hour": 8, "minute": 14, "second": 6}
